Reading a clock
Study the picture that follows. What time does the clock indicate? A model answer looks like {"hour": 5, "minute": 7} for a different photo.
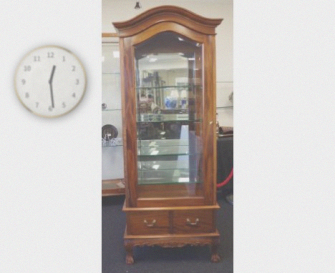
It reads {"hour": 12, "minute": 29}
